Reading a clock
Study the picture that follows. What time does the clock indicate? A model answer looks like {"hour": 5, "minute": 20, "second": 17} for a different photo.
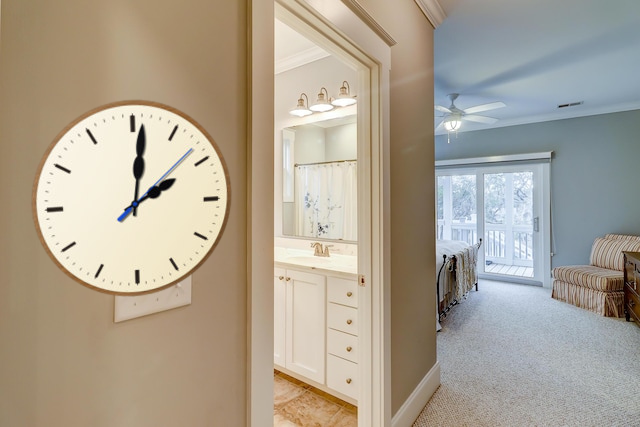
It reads {"hour": 2, "minute": 1, "second": 8}
